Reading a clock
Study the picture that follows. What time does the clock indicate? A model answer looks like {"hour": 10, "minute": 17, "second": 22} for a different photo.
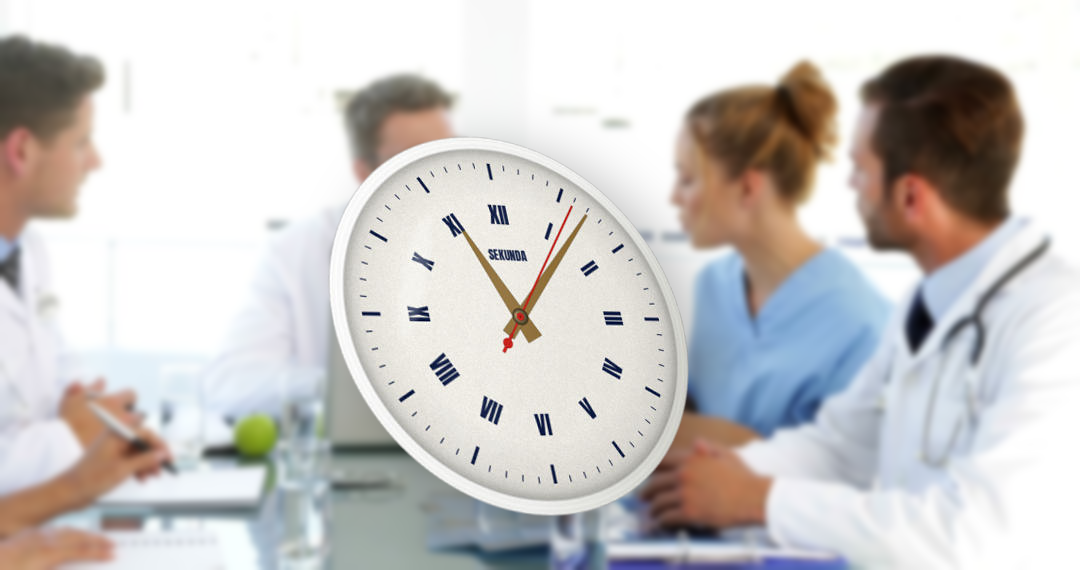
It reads {"hour": 11, "minute": 7, "second": 6}
